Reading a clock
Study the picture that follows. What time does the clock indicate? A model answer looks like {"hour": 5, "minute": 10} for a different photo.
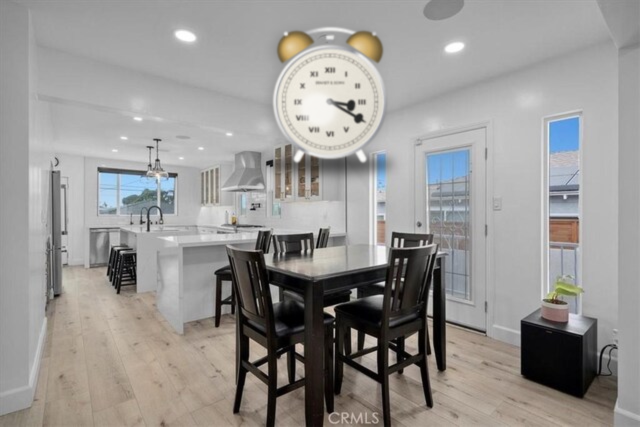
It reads {"hour": 3, "minute": 20}
